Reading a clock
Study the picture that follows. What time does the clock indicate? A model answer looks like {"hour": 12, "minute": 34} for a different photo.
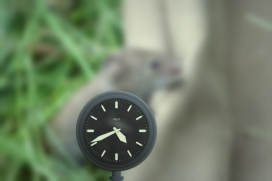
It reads {"hour": 4, "minute": 41}
